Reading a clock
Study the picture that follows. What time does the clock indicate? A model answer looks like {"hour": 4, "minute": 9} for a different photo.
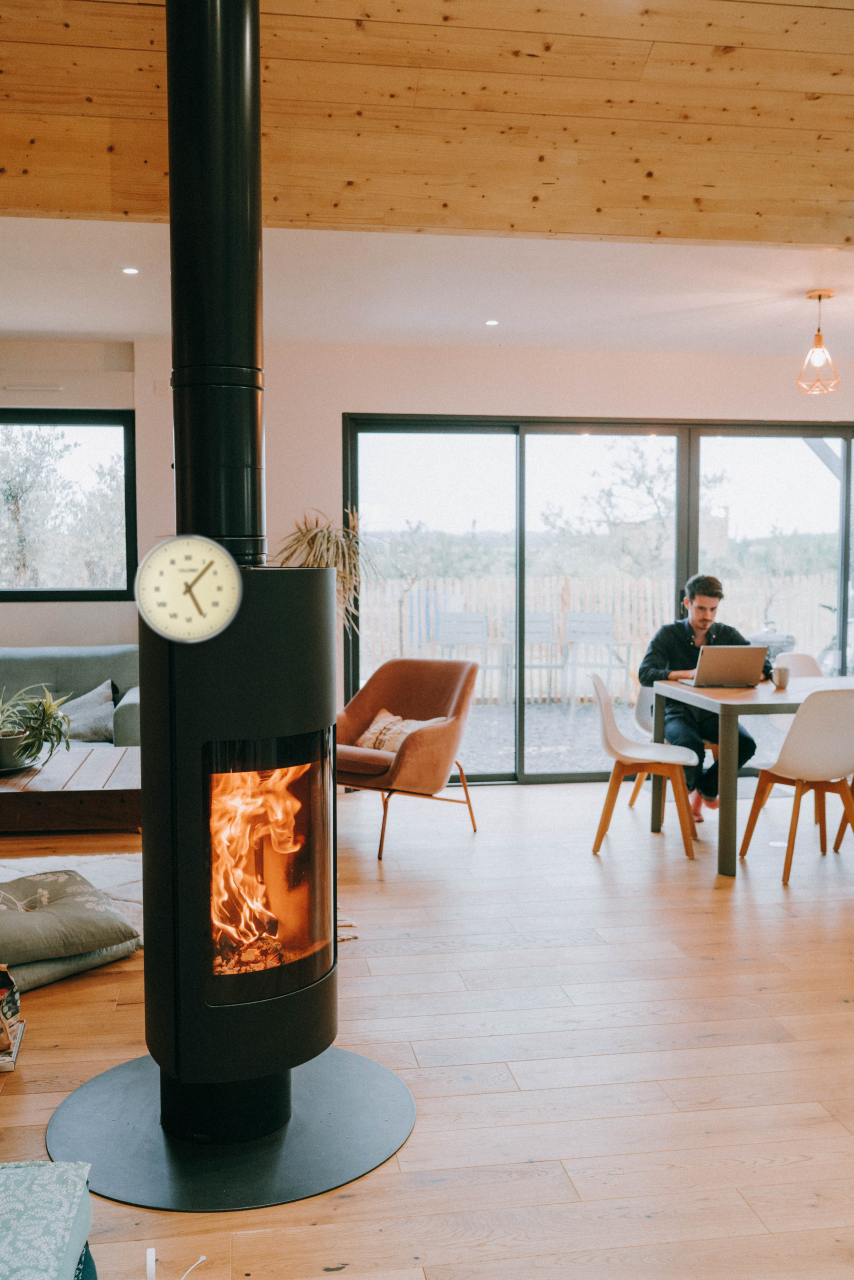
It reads {"hour": 5, "minute": 7}
